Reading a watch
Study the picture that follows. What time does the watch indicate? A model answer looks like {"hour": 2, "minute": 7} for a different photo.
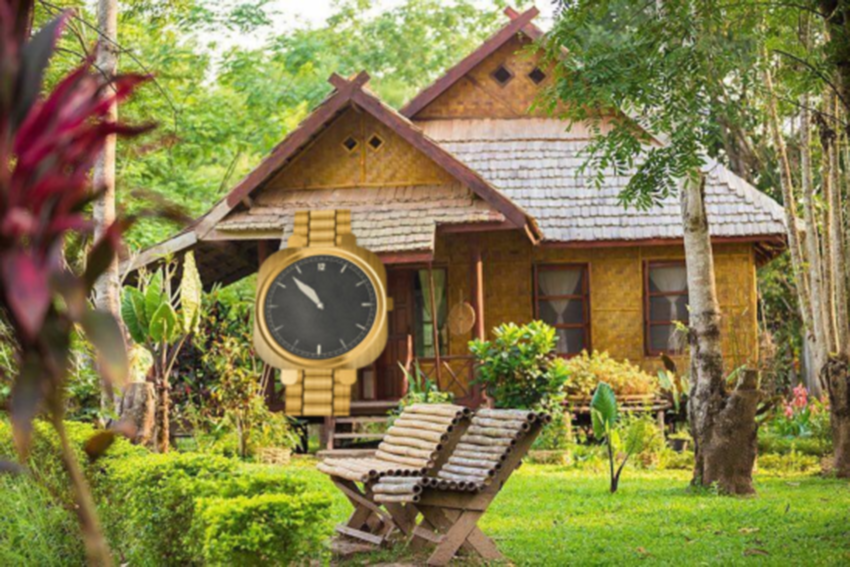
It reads {"hour": 10, "minute": 53}
